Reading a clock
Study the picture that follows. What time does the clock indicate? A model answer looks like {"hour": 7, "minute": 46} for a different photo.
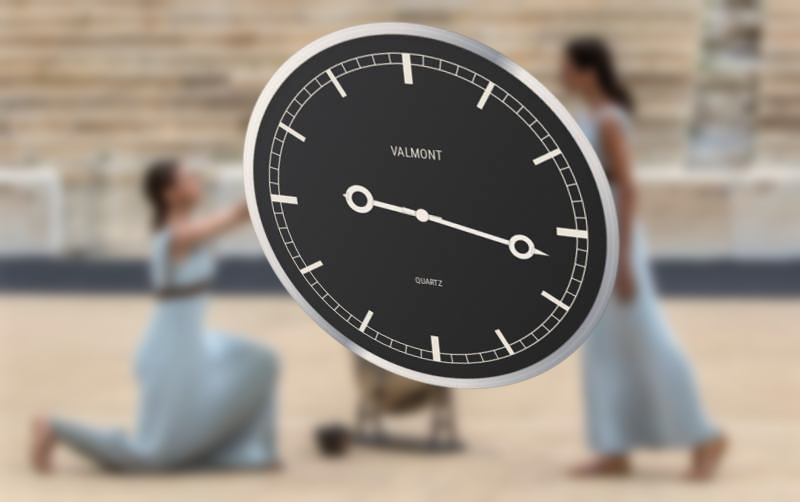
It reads {"hour": 9, "minute": 17}
